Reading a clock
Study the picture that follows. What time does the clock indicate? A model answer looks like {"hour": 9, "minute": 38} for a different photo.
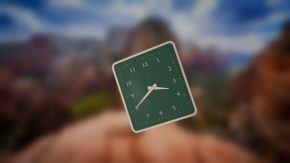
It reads {"hour": 3, "minute": 40}
